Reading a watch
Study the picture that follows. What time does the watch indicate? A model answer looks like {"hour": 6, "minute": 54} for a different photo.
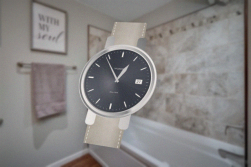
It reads {"hour": 12, "minute": 54}
